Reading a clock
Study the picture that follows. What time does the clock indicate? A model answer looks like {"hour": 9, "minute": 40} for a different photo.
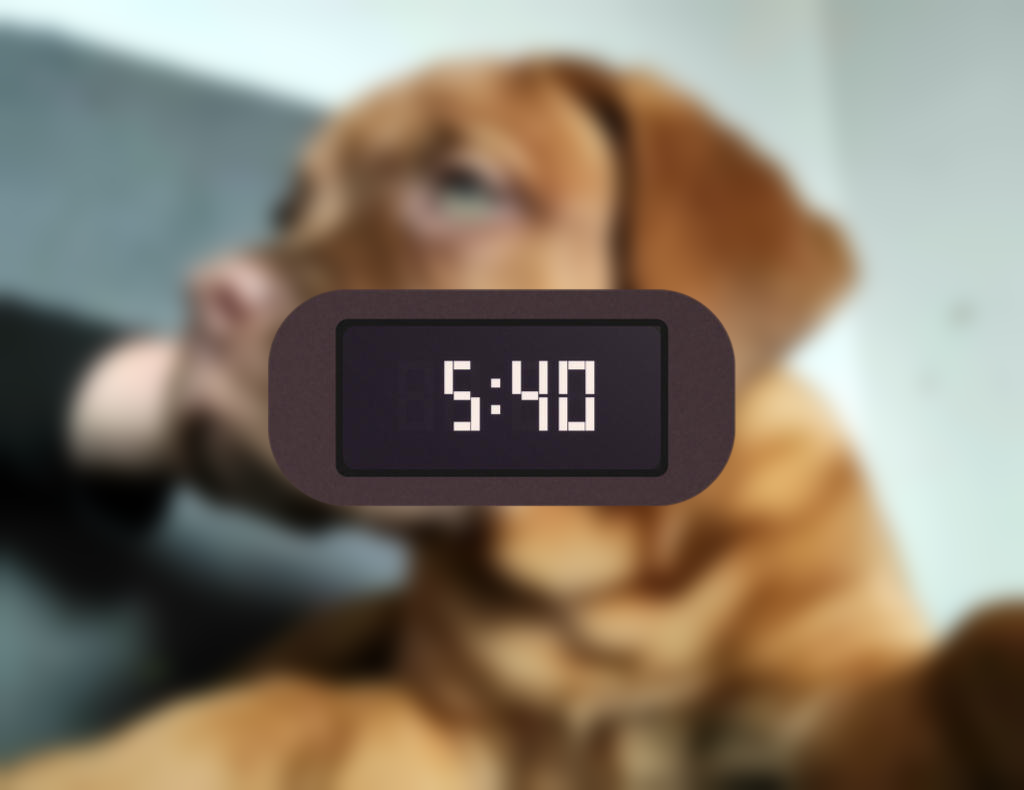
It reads {"hour": 5, "minute": 40}
